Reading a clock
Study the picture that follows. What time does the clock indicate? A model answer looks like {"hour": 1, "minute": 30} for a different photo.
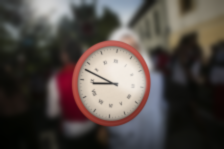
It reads {"hour": 8, "minute": 48}
